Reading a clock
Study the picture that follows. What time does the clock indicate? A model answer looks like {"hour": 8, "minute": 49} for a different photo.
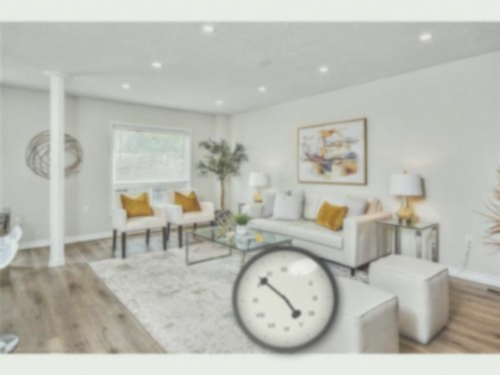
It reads {"hour": 4, "minute": 52}
